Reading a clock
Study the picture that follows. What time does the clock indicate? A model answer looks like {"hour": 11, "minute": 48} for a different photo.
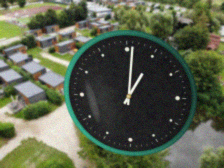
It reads {"hour": 1, "minute": 1}
